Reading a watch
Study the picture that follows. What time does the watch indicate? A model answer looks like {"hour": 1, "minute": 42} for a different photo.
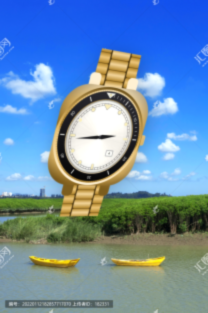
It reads {"hour": 2, "minute": 44}
